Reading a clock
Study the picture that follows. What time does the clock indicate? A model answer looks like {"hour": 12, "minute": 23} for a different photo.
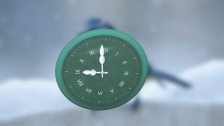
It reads {"hour": 8, "minute": 59}
